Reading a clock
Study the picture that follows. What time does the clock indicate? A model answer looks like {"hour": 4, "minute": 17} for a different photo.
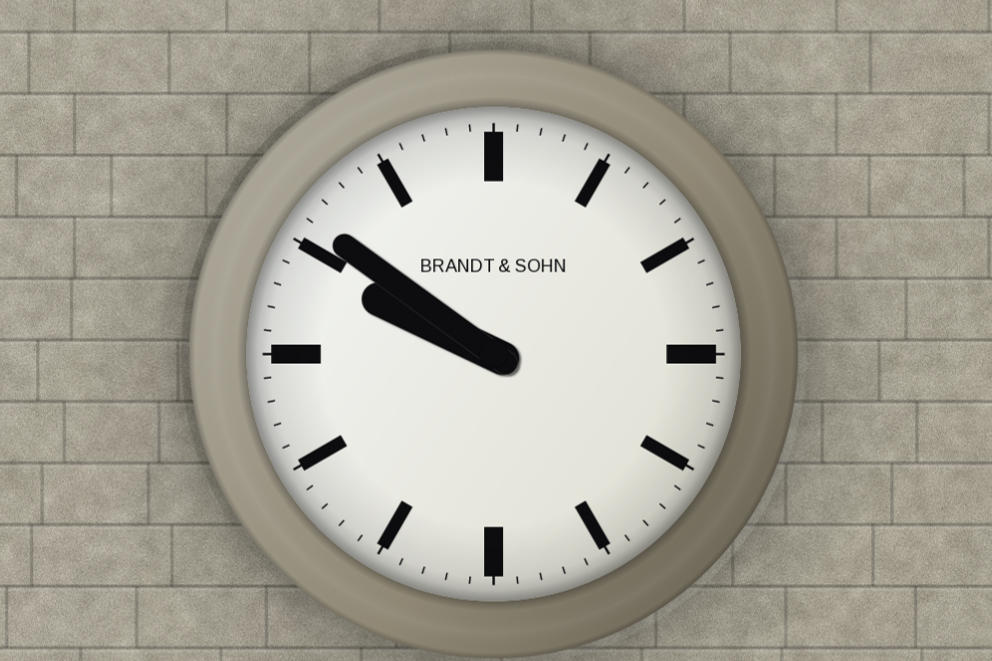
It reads {"hour": 9, "minute": 51}
